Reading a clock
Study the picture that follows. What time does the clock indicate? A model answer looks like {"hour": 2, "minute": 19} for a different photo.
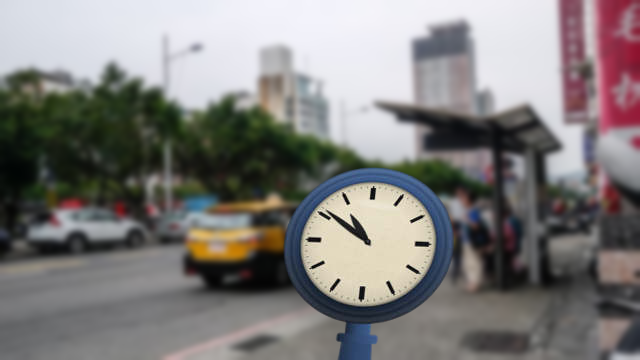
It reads {"hour": 10, "minute": 51}
